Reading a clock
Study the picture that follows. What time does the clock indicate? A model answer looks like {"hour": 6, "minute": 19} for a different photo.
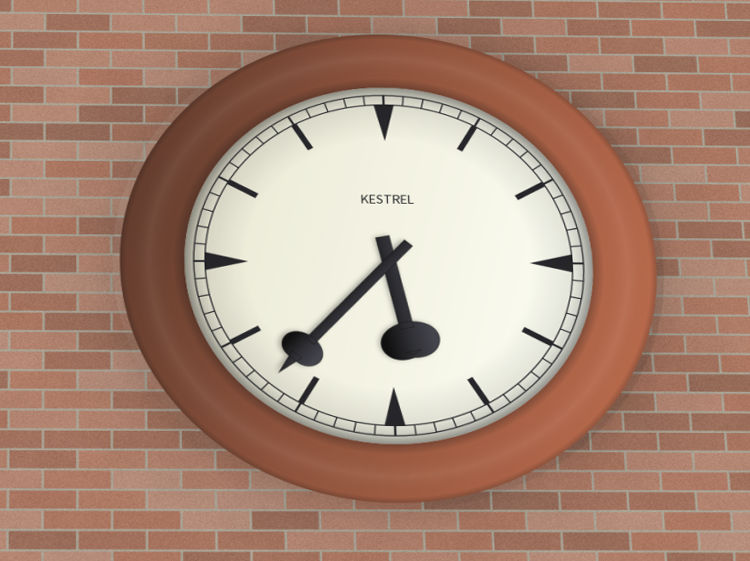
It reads {"hour": 5, "minute": 37}
